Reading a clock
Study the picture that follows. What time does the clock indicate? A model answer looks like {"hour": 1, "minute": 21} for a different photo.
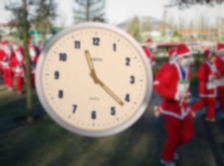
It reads {"hour": 11, "minute": 22}
